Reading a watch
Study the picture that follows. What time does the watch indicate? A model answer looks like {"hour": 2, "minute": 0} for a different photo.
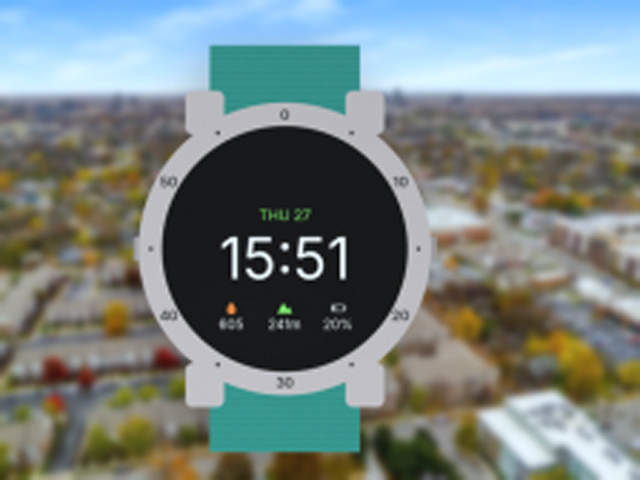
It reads {"hour": 15, "minute": 51}
